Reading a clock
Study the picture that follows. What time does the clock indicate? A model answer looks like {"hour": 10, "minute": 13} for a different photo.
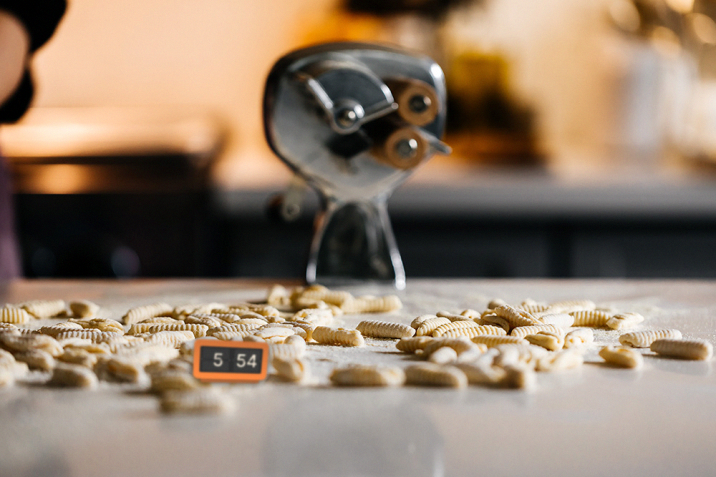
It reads {"hour": 5, "minute": 54}
